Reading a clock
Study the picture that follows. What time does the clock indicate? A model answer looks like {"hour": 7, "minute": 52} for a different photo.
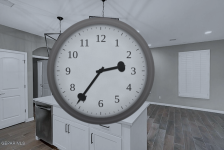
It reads {"hour": 2, "minute": 36}
